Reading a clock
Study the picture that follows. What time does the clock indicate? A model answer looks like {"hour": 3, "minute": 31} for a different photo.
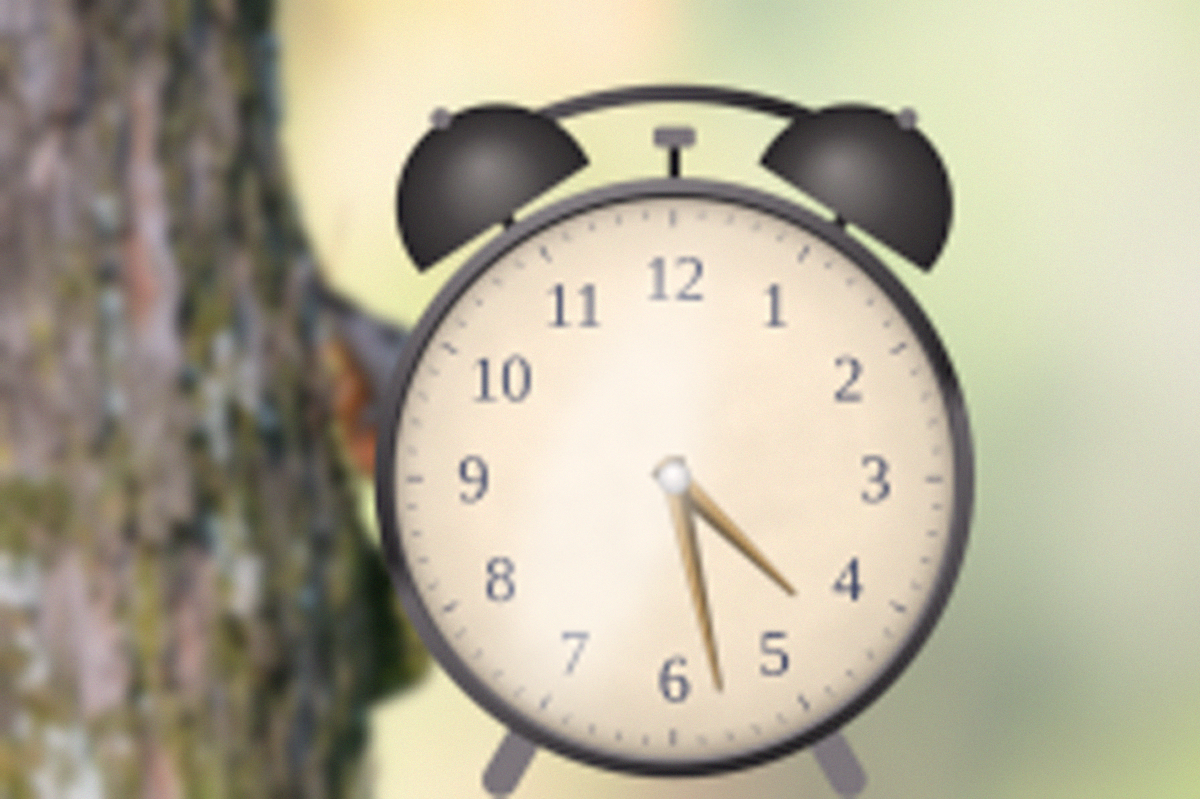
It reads {"hour": 4, "minute": 28}
